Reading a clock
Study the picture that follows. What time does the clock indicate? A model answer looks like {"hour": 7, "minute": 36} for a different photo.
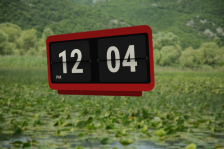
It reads {"hour": 12, "minute": 4}
